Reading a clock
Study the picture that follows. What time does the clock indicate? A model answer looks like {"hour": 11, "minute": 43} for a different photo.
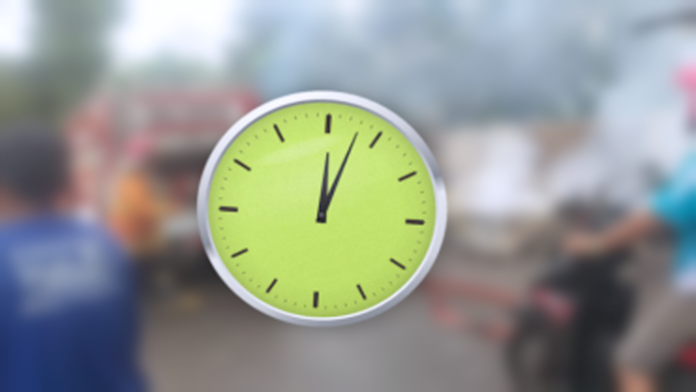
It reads {"hour": 12, "minute": 3}
